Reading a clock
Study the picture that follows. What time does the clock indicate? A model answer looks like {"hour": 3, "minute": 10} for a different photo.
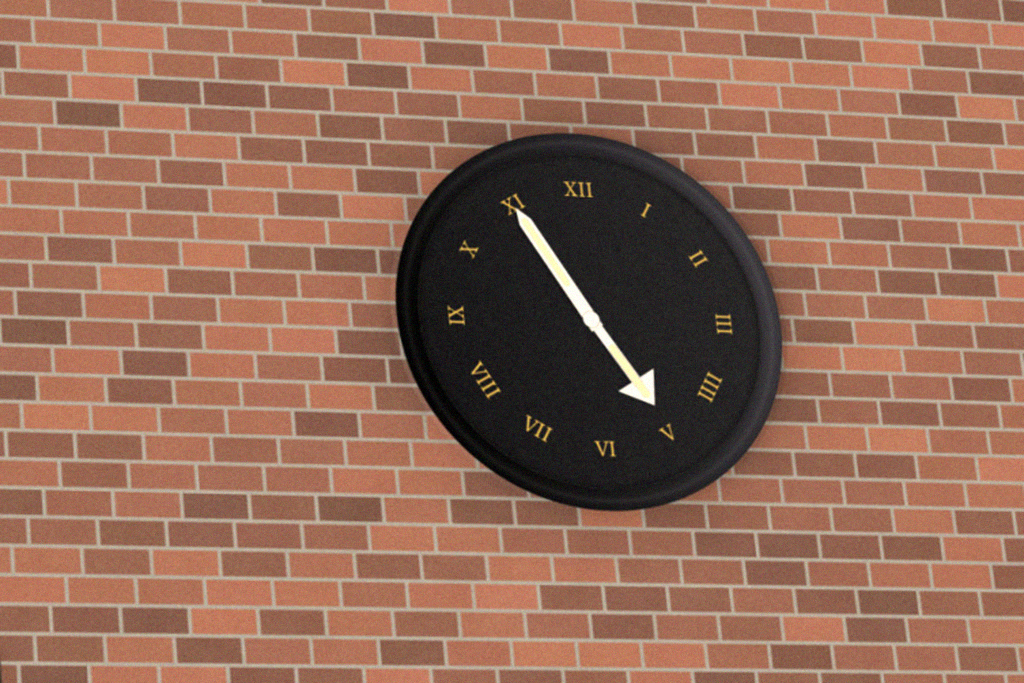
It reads {"hour": 4, "minute": 55}
